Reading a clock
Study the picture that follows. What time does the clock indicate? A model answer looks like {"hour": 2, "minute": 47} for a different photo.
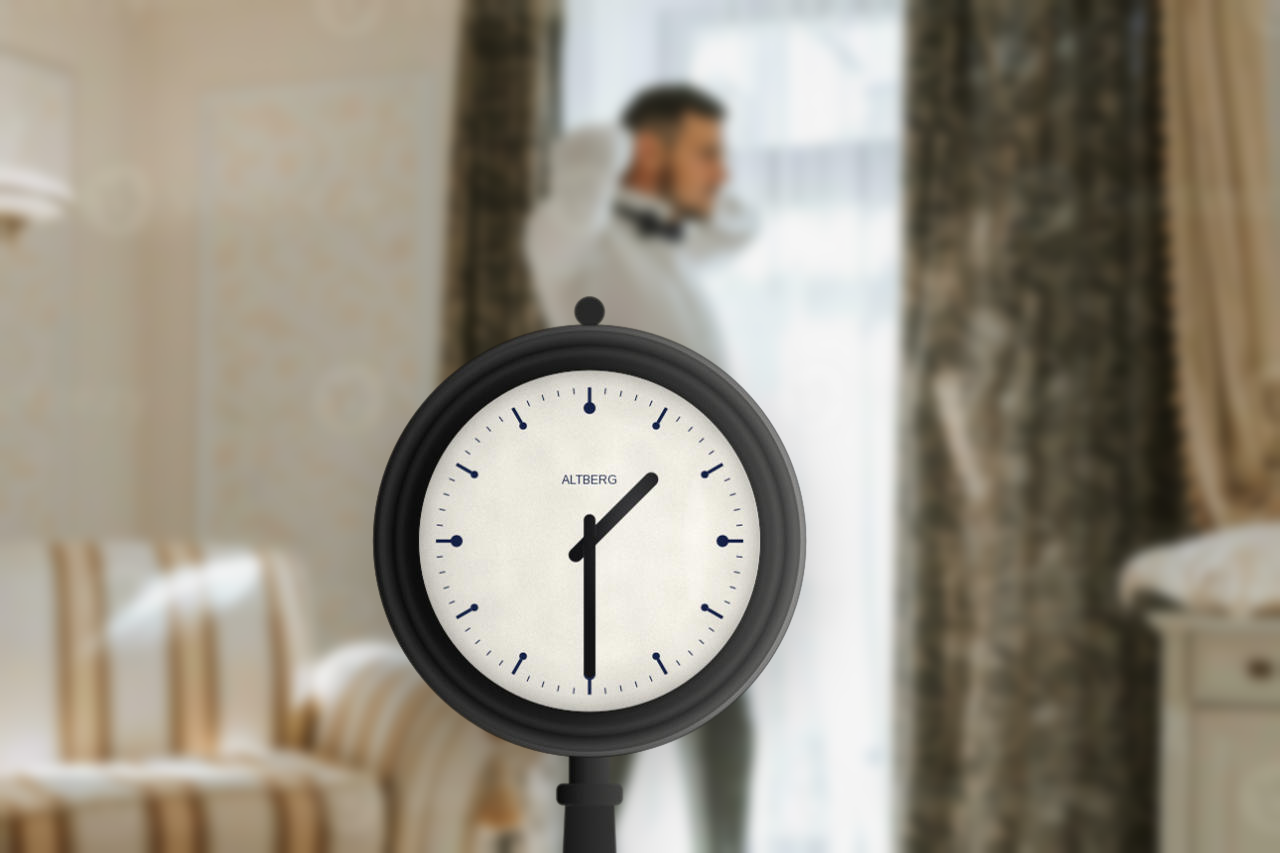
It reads {"hour": 1, "minute": 30}
